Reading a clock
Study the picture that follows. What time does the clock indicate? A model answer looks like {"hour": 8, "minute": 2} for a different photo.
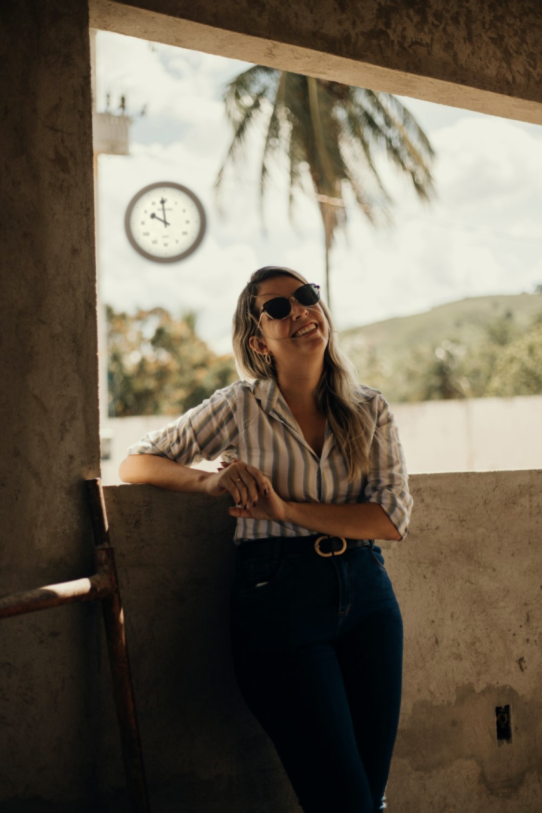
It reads {"hour": 9, "minute": 59}
